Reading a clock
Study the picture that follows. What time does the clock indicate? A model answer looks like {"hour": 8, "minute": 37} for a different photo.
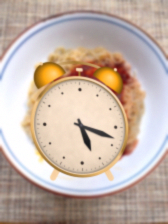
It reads {"hour": 5, "minute": 18}
